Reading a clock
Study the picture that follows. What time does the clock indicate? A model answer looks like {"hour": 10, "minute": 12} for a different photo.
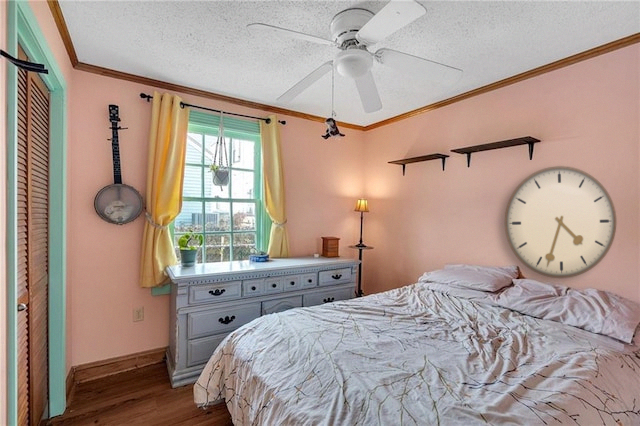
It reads {"hour": 4, "minute": 33}
